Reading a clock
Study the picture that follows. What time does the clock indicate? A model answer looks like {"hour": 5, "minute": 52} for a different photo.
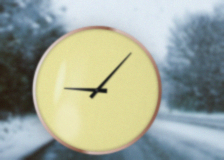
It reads {"hour": 9, "minute": 7}
